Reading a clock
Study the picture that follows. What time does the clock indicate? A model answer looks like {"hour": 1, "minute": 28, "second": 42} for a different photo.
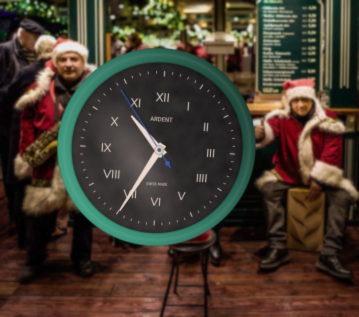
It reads {"hour": 10, "minute": 34, "second": 54}
